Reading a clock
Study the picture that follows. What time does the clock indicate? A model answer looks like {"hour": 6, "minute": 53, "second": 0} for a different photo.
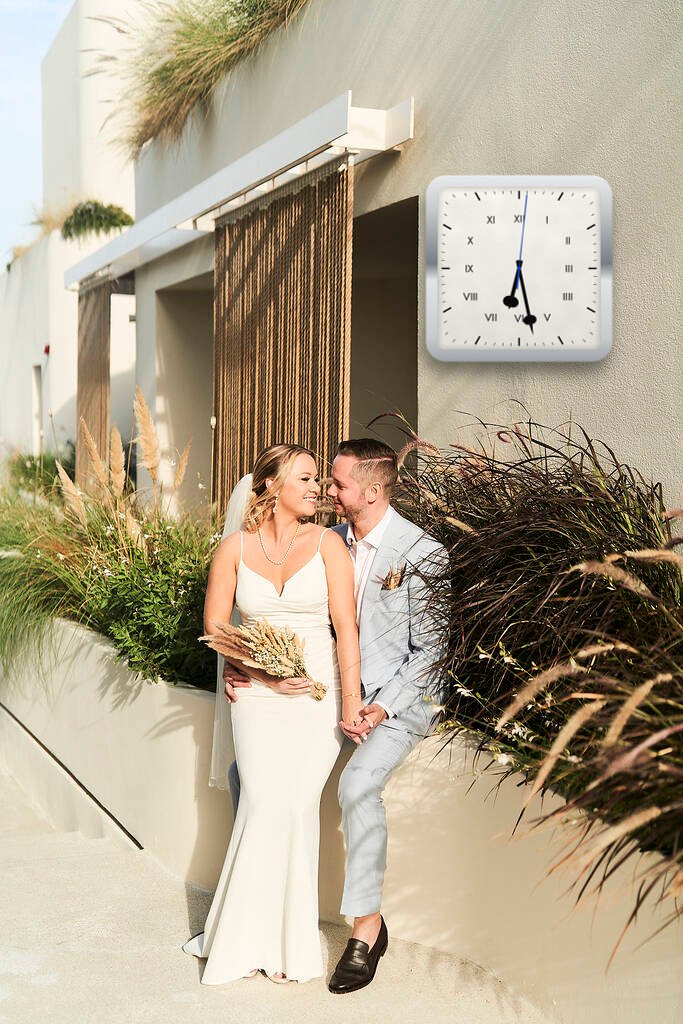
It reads {"hour": 6, "minute": 28, "second": 1}
